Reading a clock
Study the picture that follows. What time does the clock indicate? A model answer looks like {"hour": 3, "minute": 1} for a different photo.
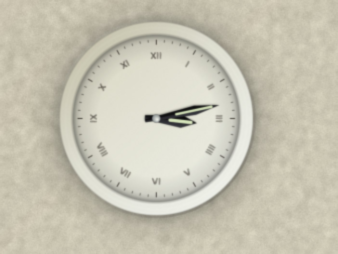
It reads {"hour": 3, "minute": 13}
